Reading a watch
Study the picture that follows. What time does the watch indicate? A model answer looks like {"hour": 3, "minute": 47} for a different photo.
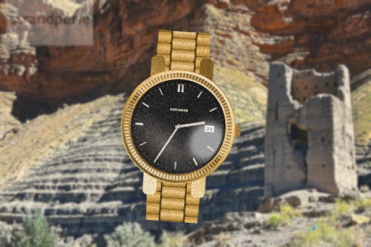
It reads {"hour": 2, "minute": 35}
